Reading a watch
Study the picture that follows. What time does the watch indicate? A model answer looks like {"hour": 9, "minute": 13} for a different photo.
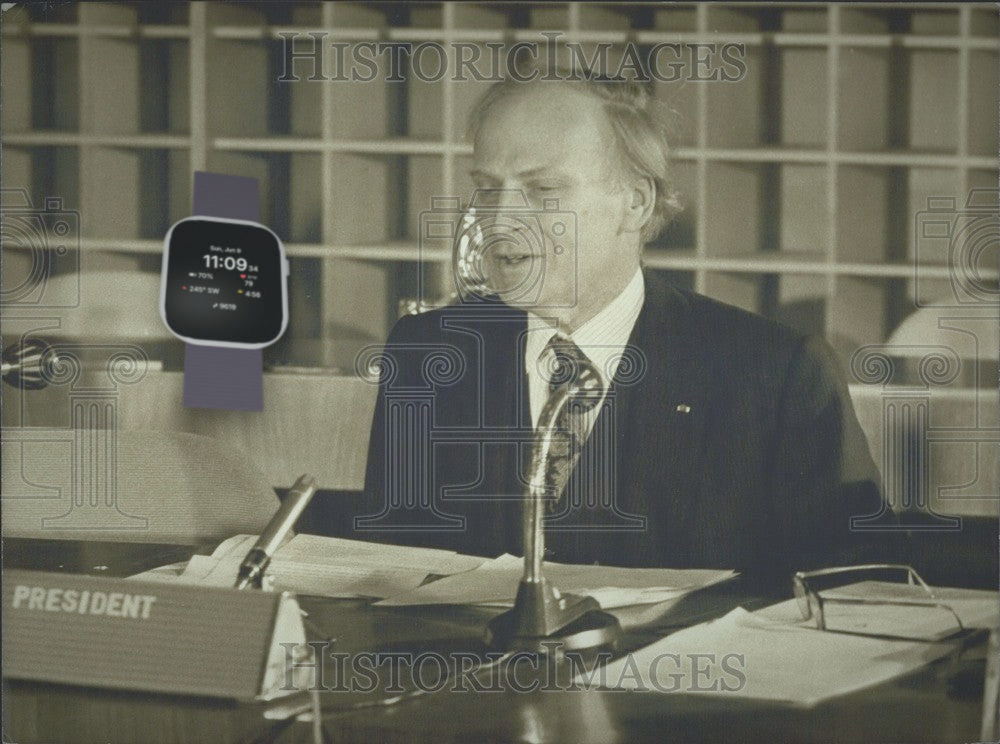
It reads {"hour": 11, "minute": 9}
